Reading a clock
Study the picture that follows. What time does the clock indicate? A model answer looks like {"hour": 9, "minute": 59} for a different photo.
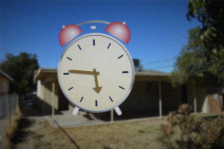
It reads {"hour": 5, "minute": 46}
